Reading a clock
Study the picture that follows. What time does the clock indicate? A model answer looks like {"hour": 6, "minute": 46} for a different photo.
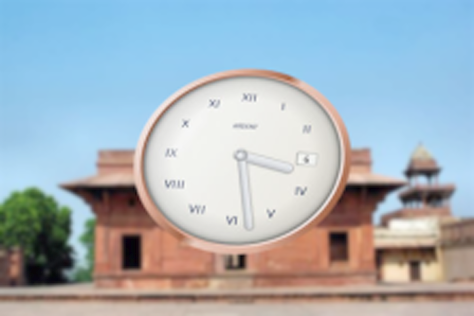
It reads {"hour": 3, "minute": 28}
